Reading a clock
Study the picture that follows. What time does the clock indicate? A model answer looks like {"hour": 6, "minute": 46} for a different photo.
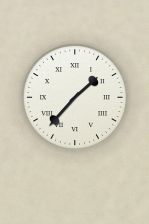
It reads {"hour": 1, "minute": 37}
